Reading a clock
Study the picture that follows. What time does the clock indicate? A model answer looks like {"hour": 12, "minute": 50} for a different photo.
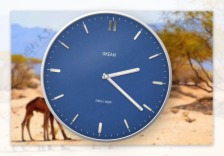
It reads {"hour": 2, "minute": 21}
